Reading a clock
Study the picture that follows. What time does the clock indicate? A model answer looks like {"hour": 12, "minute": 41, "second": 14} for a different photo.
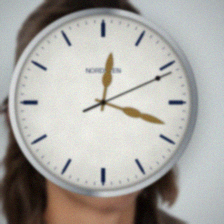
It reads {"hour": 12, "minute": 18, "second": 11}
